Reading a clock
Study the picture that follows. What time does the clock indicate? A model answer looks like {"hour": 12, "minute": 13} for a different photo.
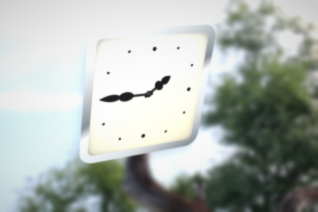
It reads {"hour": 1, "minute": 45}
